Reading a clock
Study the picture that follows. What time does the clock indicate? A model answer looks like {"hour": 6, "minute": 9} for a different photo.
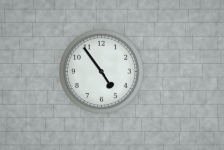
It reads {"hour": 4, "minute": 54}
